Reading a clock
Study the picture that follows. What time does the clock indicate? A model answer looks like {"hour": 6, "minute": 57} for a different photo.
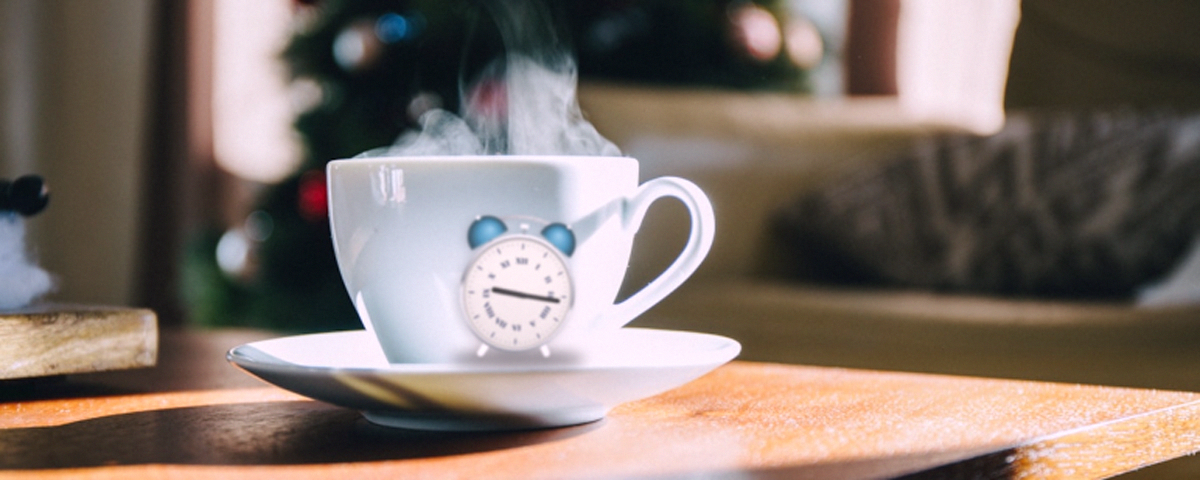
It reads {"hour": 9, "minute": 16}
